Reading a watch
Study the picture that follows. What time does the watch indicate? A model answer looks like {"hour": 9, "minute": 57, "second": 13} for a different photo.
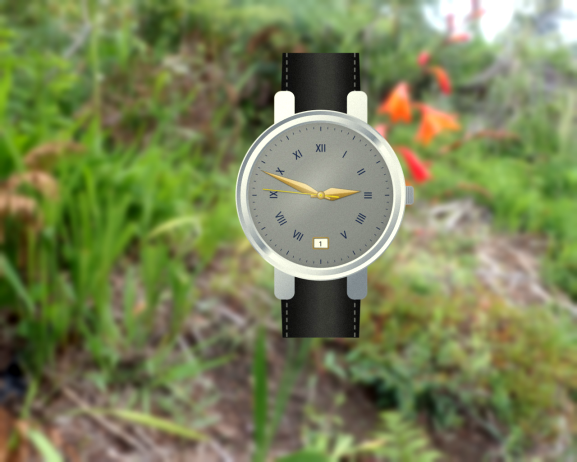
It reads {"hour": 2, "minute": 48, "second": 46}
